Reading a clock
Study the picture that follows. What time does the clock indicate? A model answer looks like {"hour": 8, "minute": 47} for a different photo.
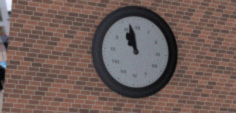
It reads {"hour": 10, "minute": 57}
